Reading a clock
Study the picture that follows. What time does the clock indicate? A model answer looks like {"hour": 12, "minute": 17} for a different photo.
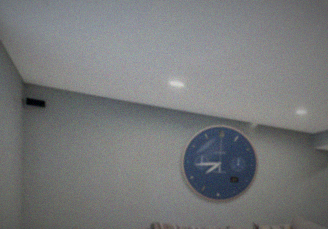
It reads {"hour": 7, "minute": 44}
